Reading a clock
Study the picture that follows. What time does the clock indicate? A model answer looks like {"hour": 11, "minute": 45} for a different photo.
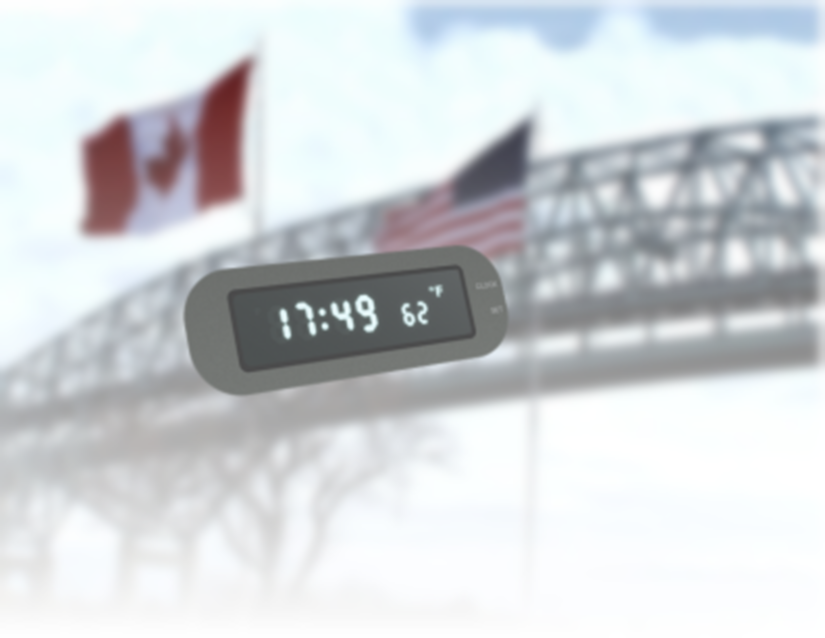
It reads {"hour": 17, "minute": 49}
